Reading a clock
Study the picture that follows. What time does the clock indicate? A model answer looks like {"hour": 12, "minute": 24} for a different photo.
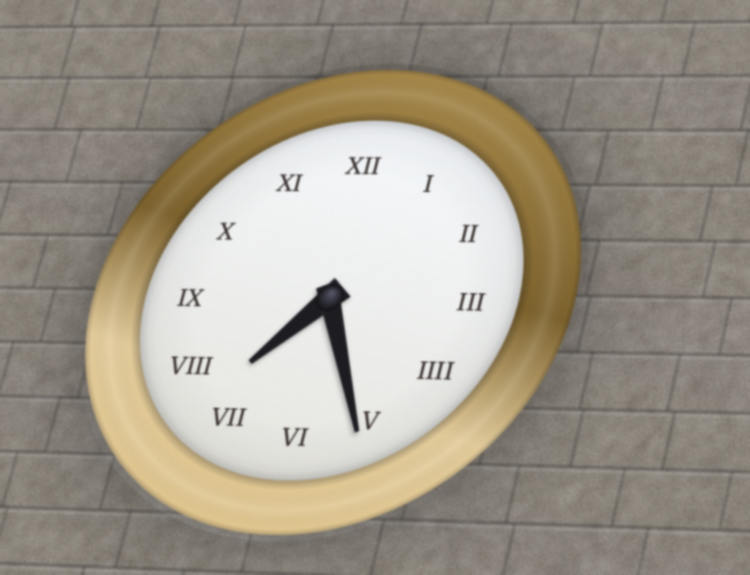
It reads {"hour": 7, "minute": 26}
